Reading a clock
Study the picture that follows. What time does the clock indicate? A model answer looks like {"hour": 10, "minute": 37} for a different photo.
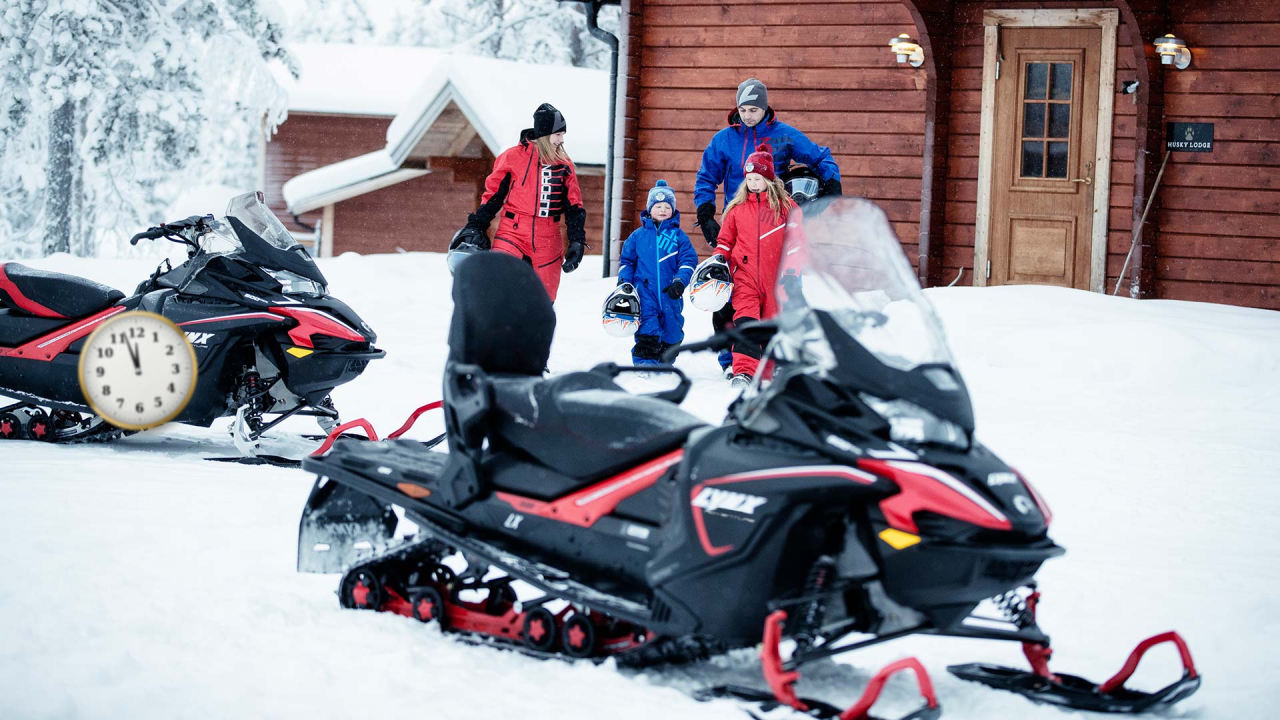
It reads {"hour": 11, "minute": 57}
